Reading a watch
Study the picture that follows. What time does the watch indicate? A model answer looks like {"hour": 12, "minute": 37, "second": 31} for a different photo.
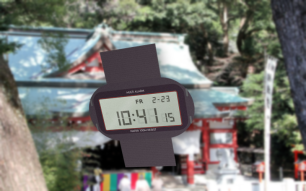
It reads {"hour": 10, "minute": 41, "second": 15}
